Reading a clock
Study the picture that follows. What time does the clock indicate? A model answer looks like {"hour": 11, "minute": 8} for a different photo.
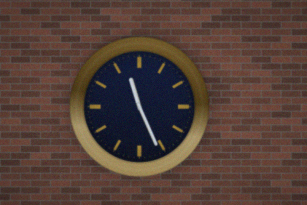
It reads {"hour": 11, "minute": 26}
